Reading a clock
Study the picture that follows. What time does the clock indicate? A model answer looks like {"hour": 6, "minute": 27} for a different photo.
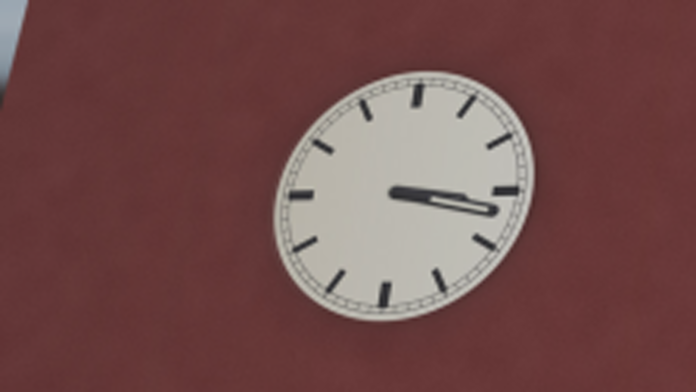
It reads {"hour": 3, "minute": 17}
